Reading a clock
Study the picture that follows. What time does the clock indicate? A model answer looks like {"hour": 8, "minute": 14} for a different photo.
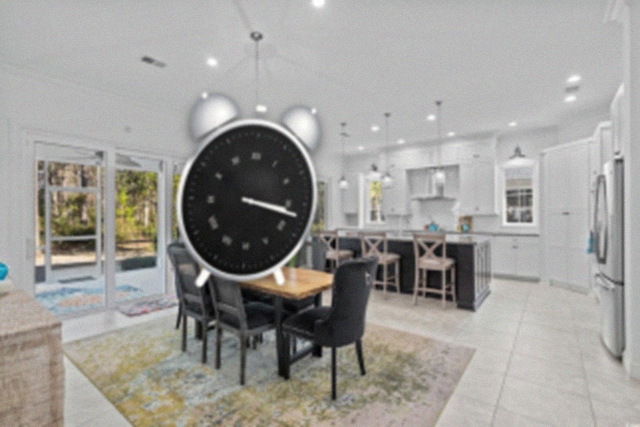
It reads {"hour": 3, "minute": 17}
